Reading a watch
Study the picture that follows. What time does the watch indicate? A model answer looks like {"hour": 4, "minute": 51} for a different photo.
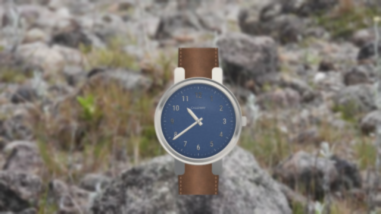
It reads {"hour": 10, "minute": 39}
